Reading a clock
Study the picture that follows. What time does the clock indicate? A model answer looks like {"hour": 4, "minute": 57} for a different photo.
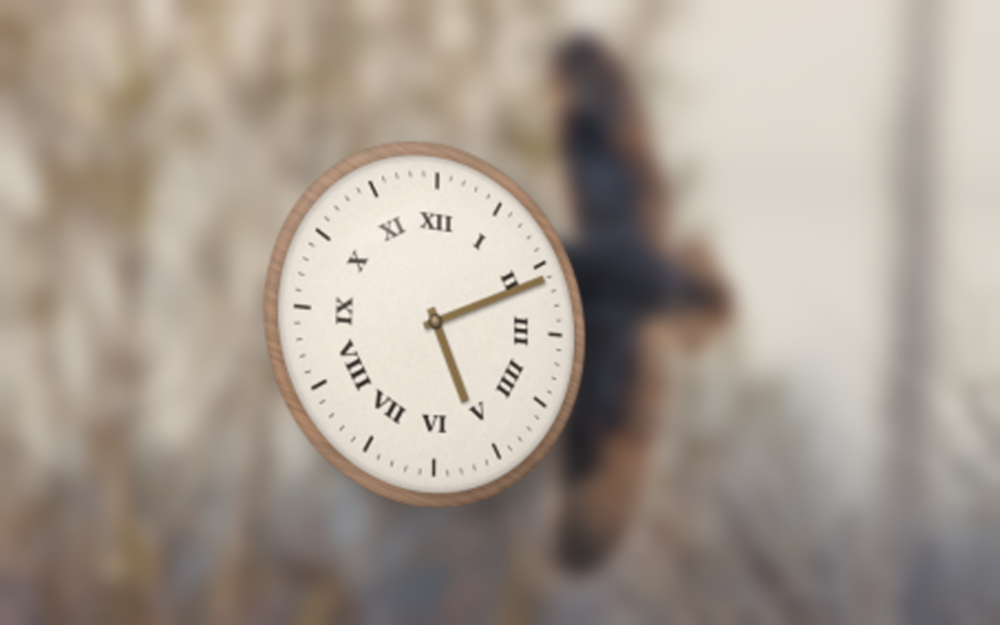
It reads {"hour": 5, "minute": 11}
